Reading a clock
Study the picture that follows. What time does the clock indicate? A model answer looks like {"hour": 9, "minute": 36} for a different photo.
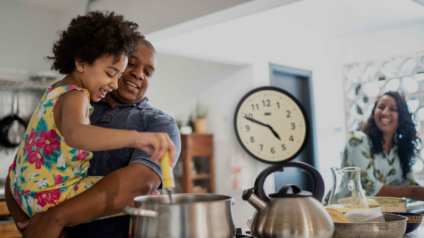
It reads {"hour": 4, "minute": 49}
